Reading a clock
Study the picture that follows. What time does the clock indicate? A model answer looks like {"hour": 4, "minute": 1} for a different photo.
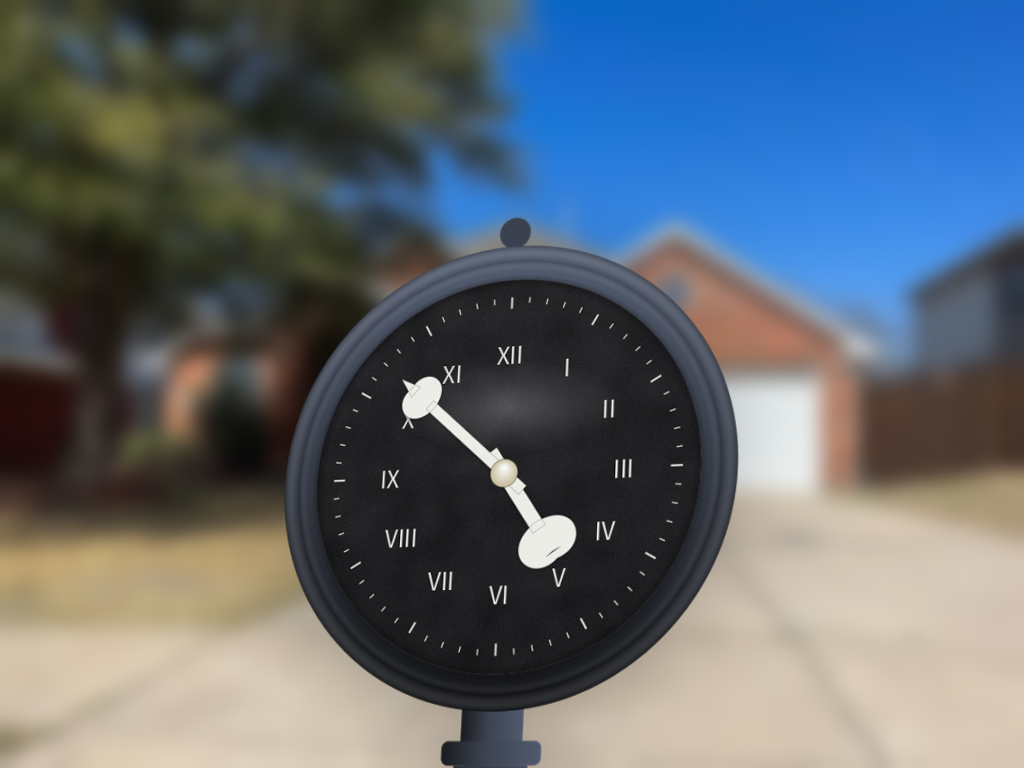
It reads {"hour": 4, "minute": 52}
